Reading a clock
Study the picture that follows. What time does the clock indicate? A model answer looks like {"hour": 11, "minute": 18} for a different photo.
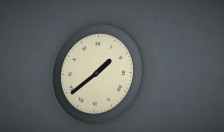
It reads {"hour": 1, "minute": 39}
